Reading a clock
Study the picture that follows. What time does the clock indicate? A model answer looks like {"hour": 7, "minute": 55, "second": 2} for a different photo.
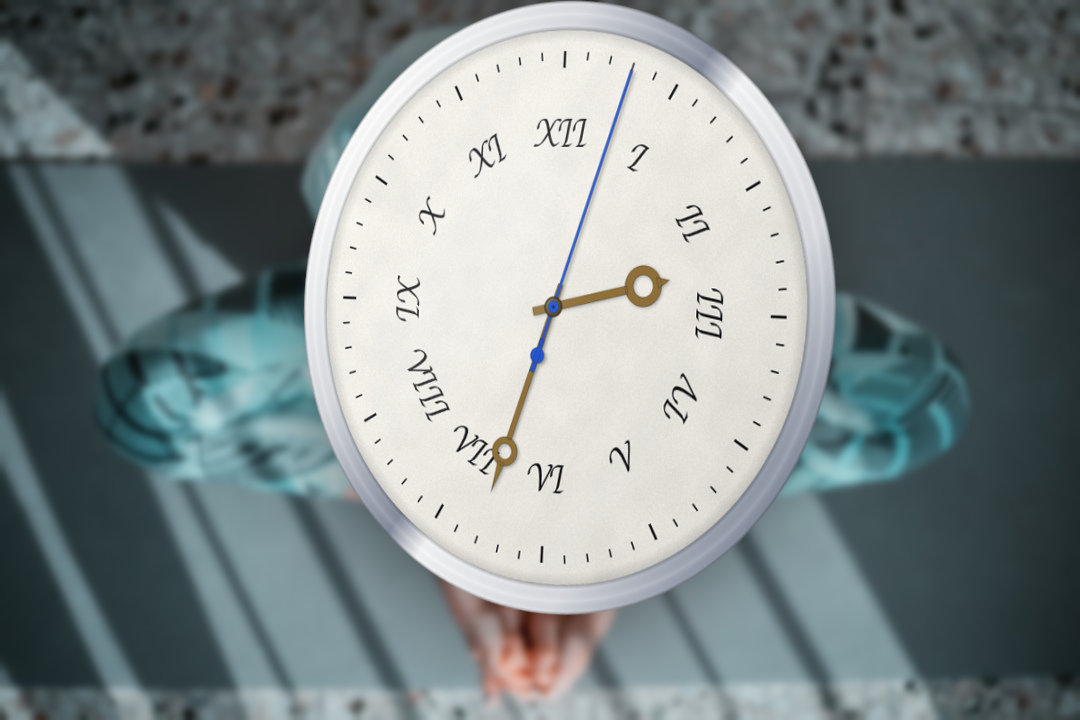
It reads {"hour": 2, "minute": 33, "second": 3}
